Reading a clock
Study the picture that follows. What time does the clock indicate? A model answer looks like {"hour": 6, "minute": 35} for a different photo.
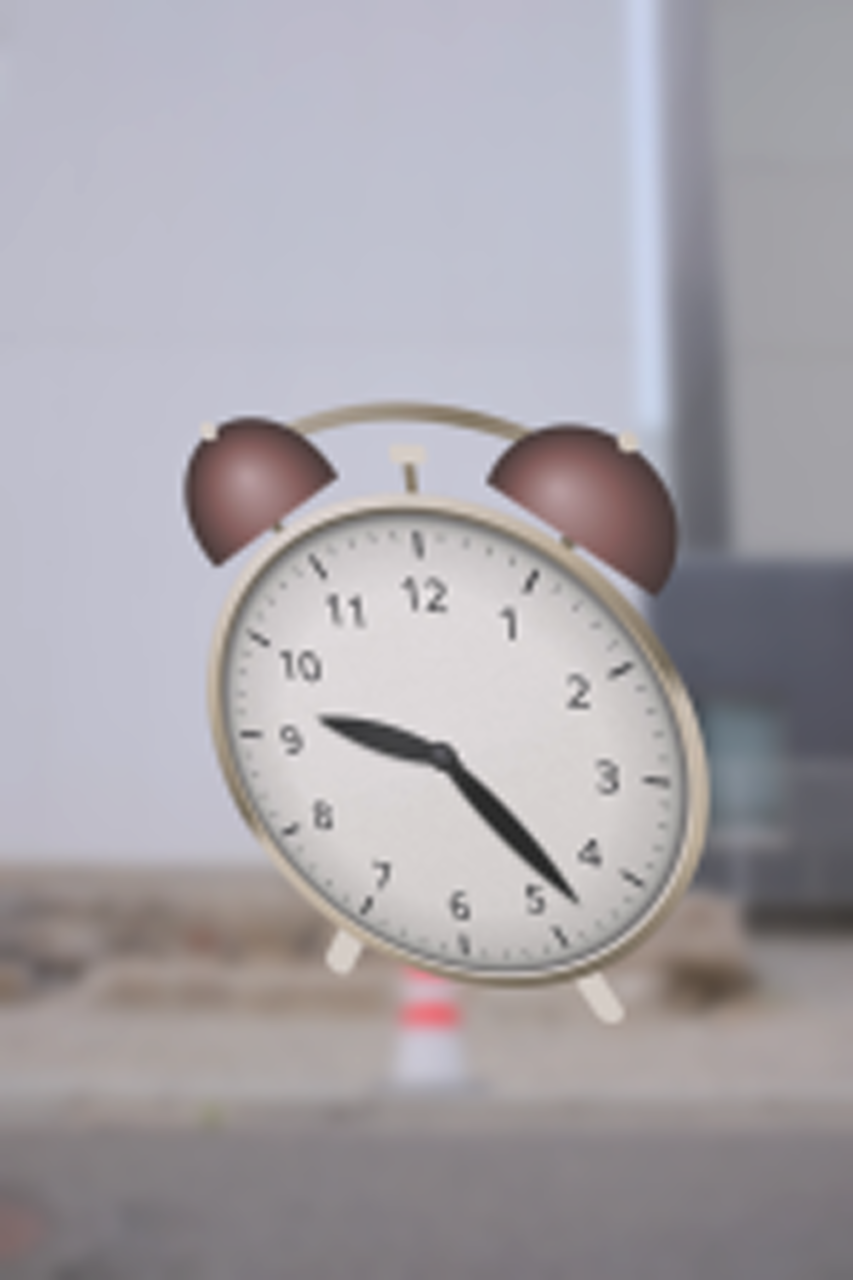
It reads {"hour": 9, "minute": 23}
